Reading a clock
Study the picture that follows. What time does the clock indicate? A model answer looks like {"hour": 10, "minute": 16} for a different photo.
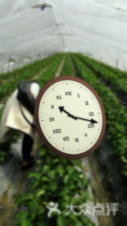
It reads {"hour": 10, "minute": 18}
